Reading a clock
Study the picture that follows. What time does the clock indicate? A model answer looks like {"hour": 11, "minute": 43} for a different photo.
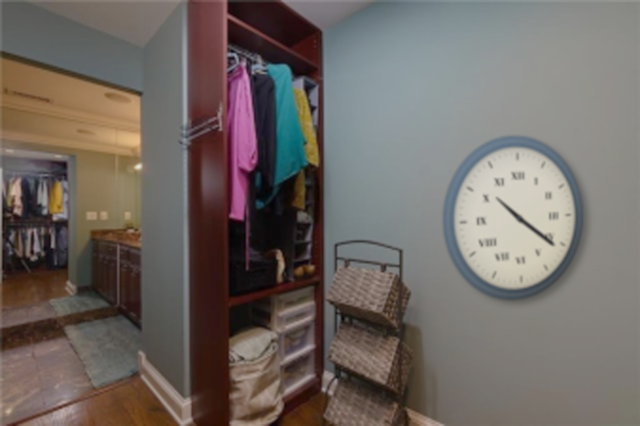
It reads {"hour": 10, "minute": 21}
